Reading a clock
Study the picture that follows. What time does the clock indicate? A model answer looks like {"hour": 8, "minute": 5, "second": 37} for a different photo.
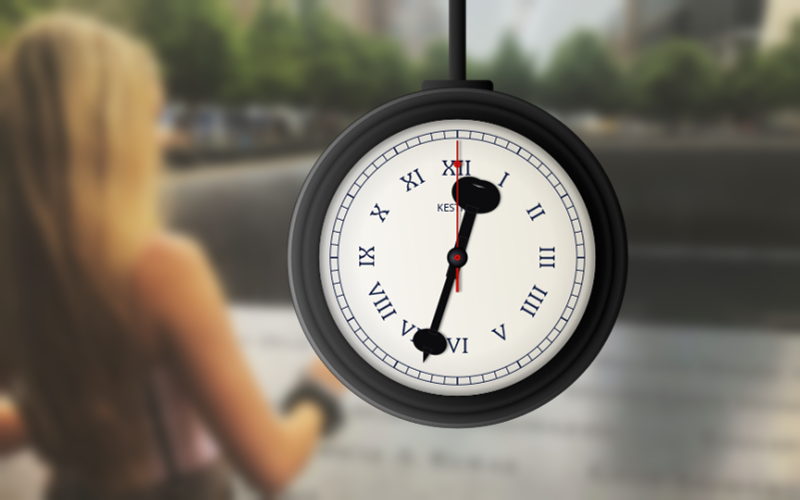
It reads {"hour": 12, "minute": 33, "second": 0}
